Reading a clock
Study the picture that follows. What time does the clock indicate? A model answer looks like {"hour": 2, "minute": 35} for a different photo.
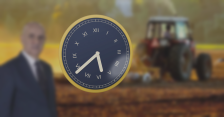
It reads {"hour": 5, "minute": 39}
